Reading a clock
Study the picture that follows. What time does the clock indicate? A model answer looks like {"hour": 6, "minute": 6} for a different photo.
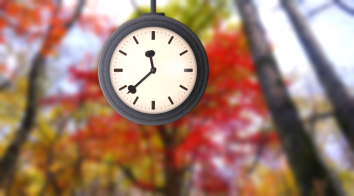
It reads {"hour": 11, "minute": 38}
